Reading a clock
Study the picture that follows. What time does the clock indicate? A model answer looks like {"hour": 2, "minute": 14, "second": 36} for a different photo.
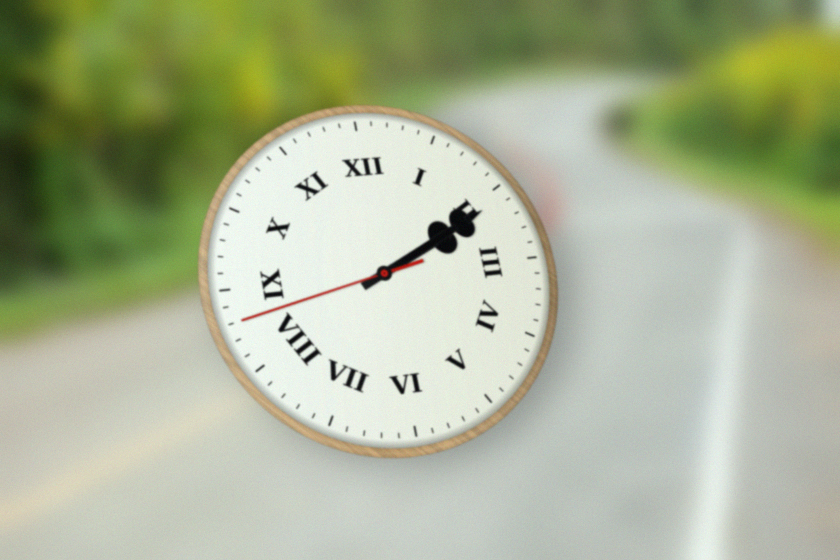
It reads {"hour": 2, "minute": 10, "second": 43}
